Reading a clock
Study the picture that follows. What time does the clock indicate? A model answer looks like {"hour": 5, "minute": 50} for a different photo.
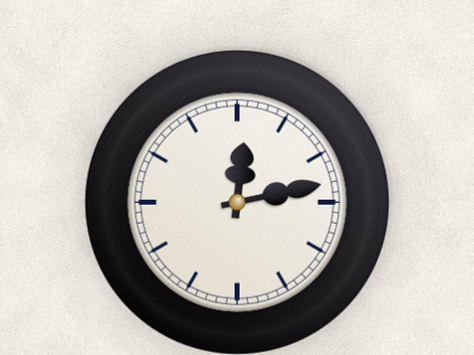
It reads {"hour": 12, "minute": 13}
